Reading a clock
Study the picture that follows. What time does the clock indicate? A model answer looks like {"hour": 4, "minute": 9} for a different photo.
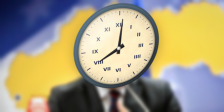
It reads {"hour": 8, "minute": 1}
